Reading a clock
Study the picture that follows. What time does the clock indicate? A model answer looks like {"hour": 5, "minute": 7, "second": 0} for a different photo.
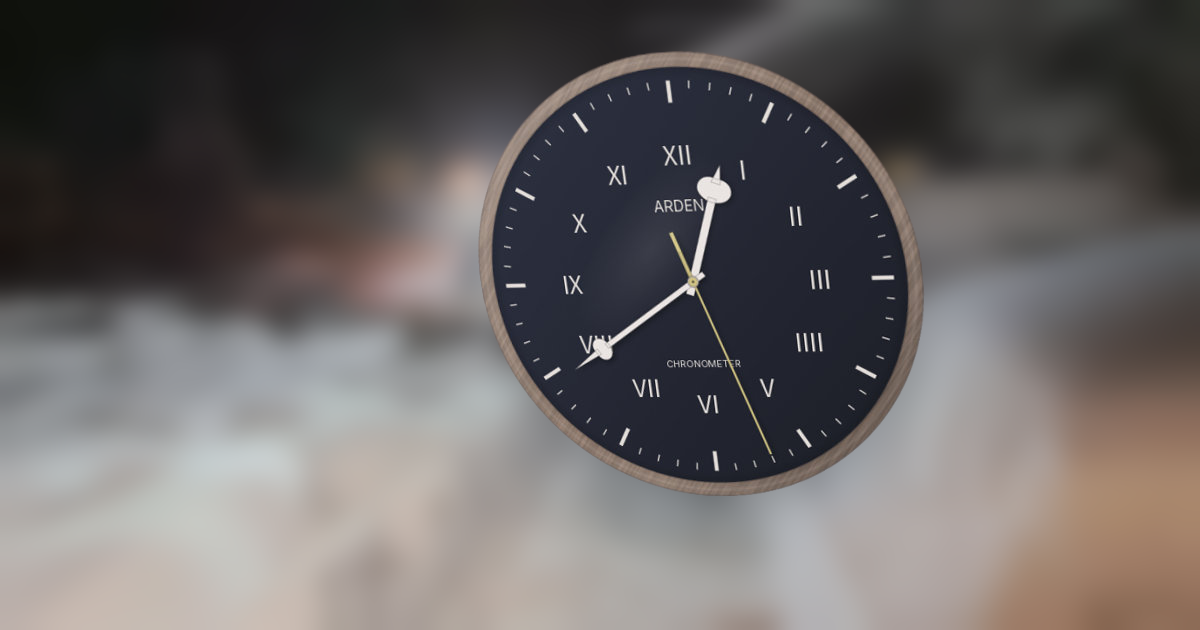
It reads {"hour": 12, "minute": 39, "second": 27}
